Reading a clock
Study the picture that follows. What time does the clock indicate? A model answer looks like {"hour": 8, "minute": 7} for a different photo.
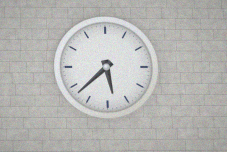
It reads {"hour": 5, "minute": 38}
